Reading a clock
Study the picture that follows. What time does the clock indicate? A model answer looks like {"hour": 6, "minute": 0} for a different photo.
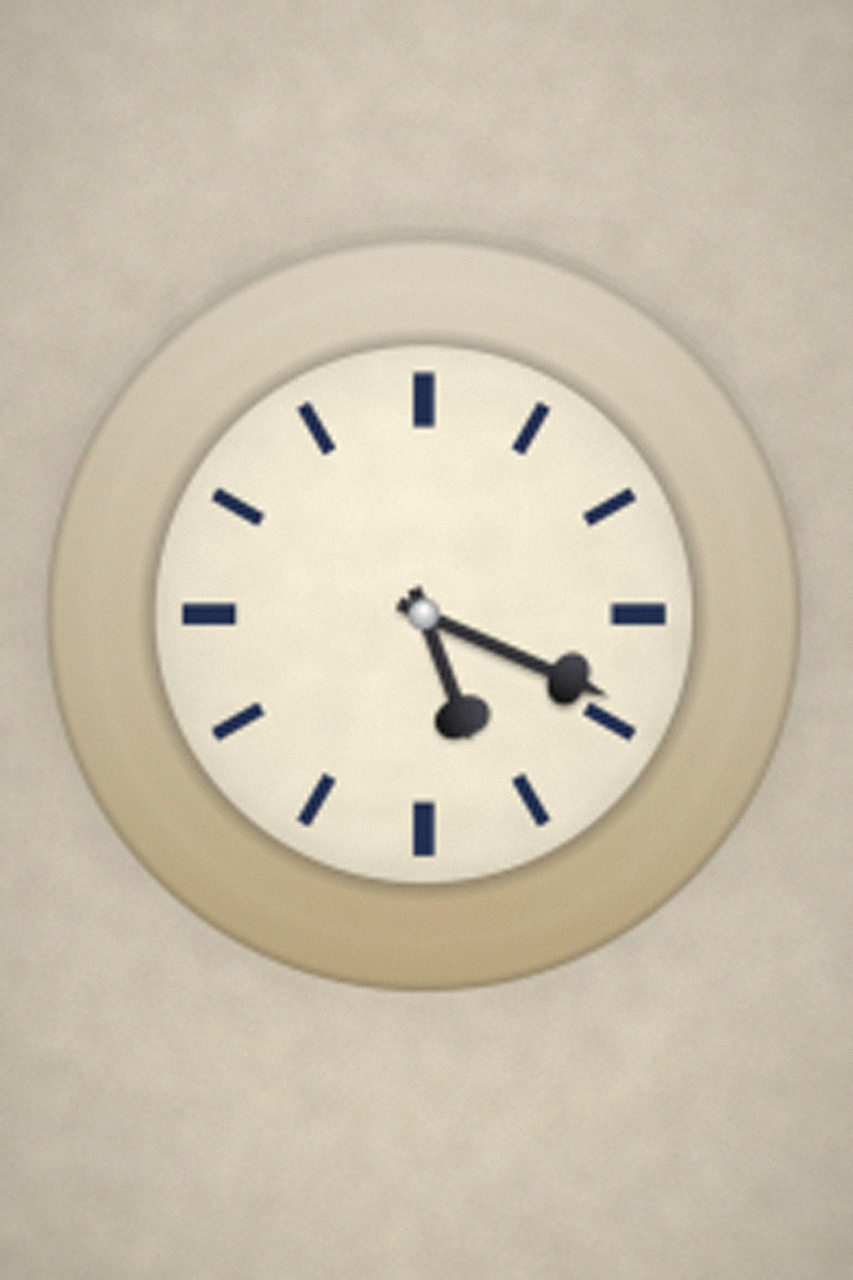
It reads {"hour": 5, "minute": 19}
